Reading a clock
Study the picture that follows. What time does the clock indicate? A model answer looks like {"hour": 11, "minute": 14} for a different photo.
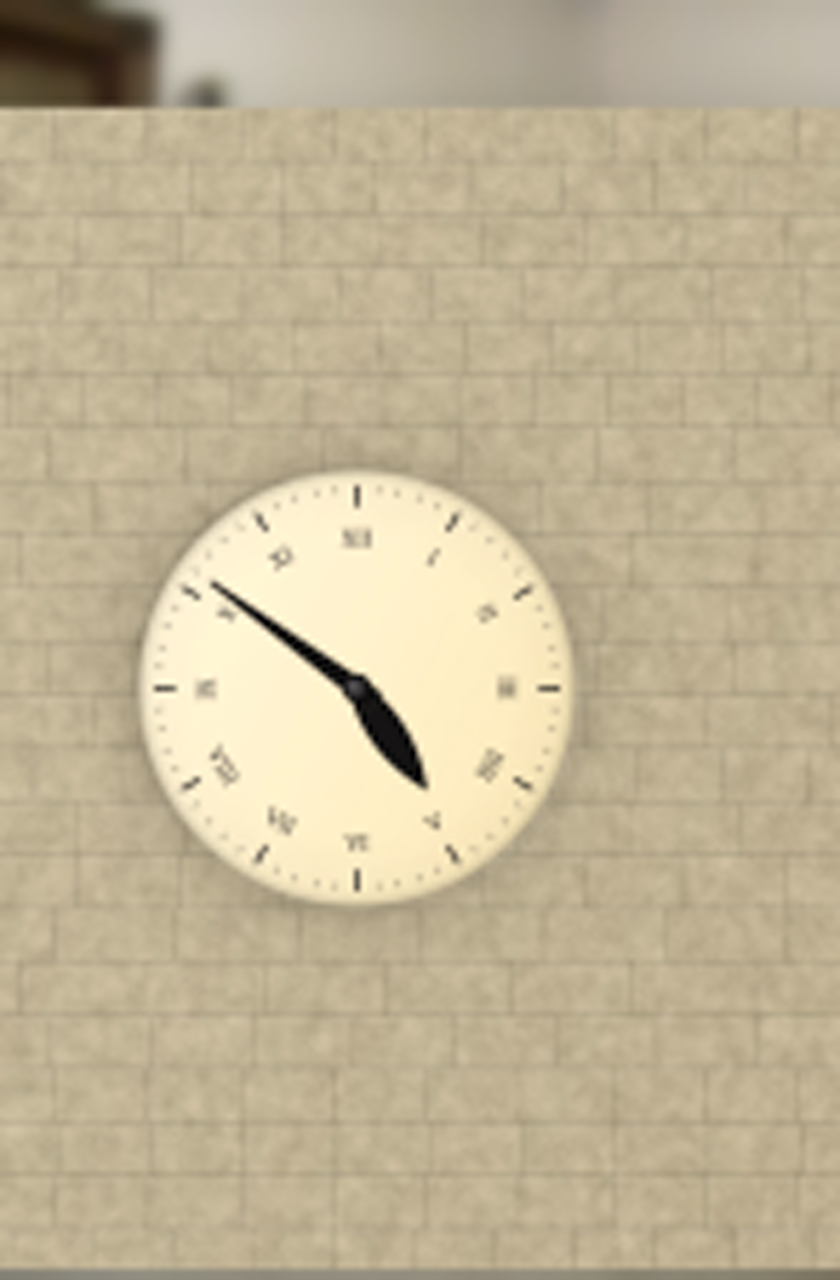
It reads {"hour": 4, "minute": 51}
